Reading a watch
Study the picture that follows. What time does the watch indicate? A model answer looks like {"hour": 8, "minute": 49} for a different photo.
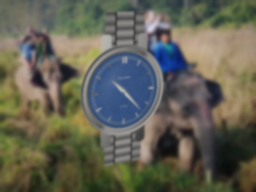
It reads {"hour": 10, "minute": 23}
